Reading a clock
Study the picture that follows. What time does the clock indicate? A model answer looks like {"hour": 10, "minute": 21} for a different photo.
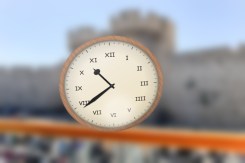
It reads {"hour": 10, "minute": 39}
